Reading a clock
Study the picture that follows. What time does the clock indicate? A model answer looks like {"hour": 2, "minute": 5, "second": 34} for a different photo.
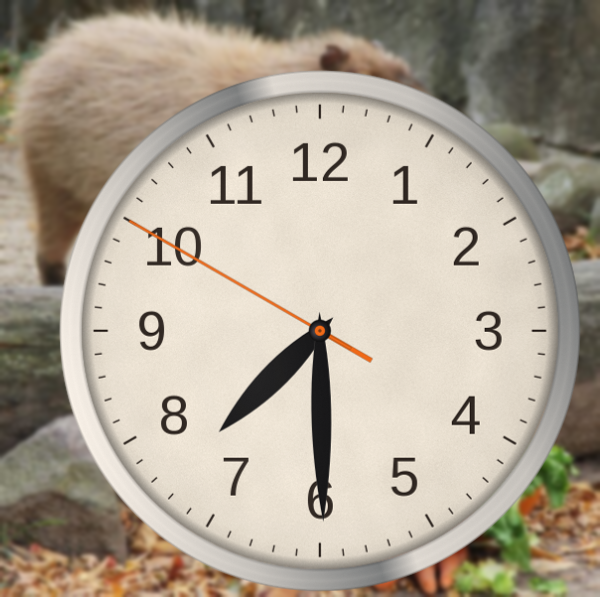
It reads {"hour": 7, "minute": 29, "second": 50}
